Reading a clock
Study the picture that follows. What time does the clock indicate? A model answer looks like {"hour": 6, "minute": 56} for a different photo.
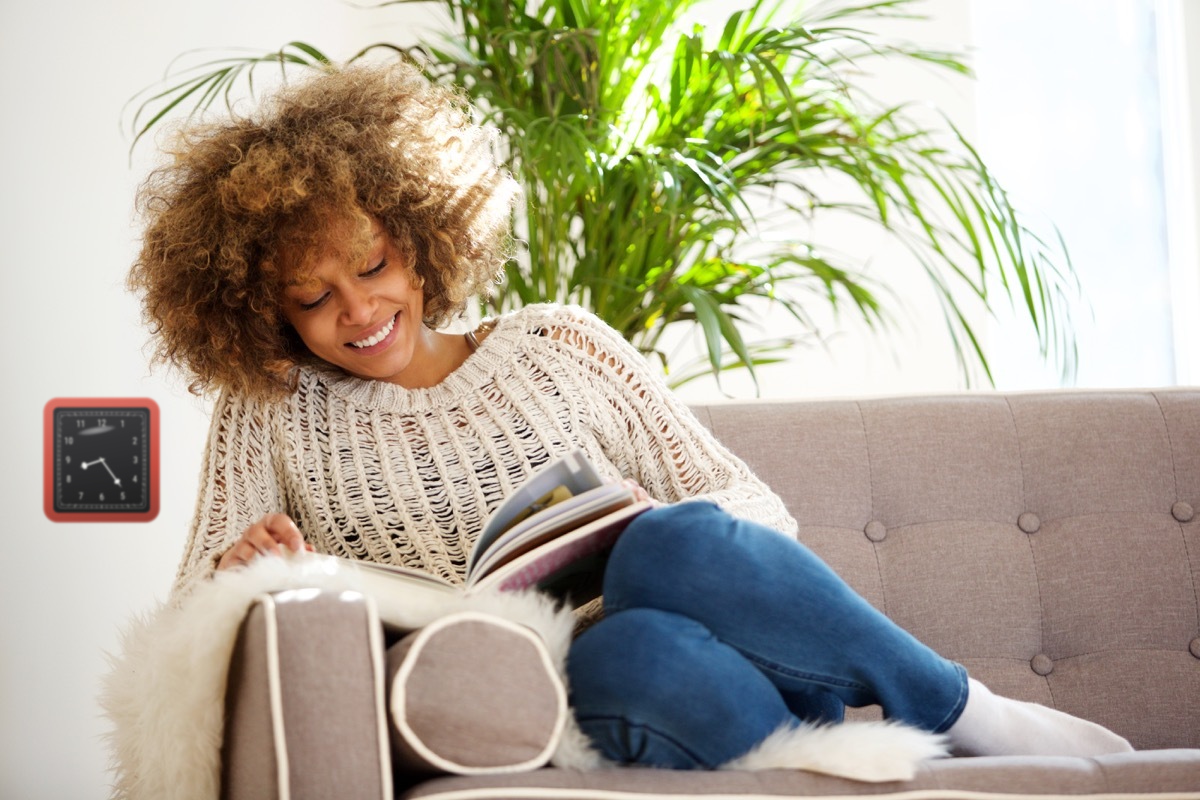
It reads {"hour": 8, "minute": 24}
